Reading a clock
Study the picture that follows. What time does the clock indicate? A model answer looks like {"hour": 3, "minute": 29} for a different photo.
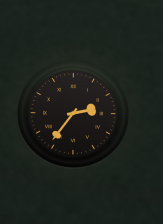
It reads {"hour": 2, "minute": 36}
